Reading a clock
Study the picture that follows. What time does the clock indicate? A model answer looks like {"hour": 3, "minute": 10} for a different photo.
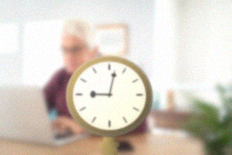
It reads {"hour": 9, "minute": 2}
